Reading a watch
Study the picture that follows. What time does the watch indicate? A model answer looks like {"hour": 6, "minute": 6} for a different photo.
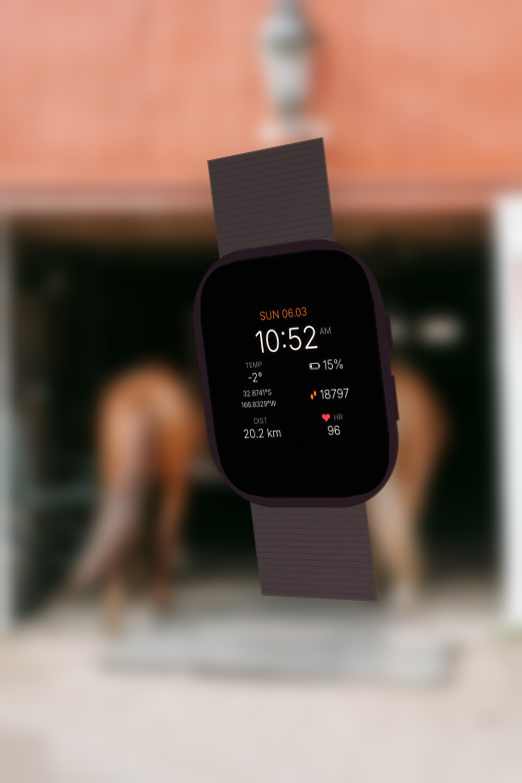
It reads {"hour": 10, "minute": 52}
